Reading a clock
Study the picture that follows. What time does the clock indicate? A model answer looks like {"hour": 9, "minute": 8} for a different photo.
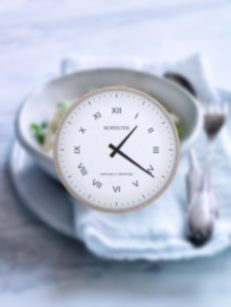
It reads {"hour": 1, "minute": 21}
